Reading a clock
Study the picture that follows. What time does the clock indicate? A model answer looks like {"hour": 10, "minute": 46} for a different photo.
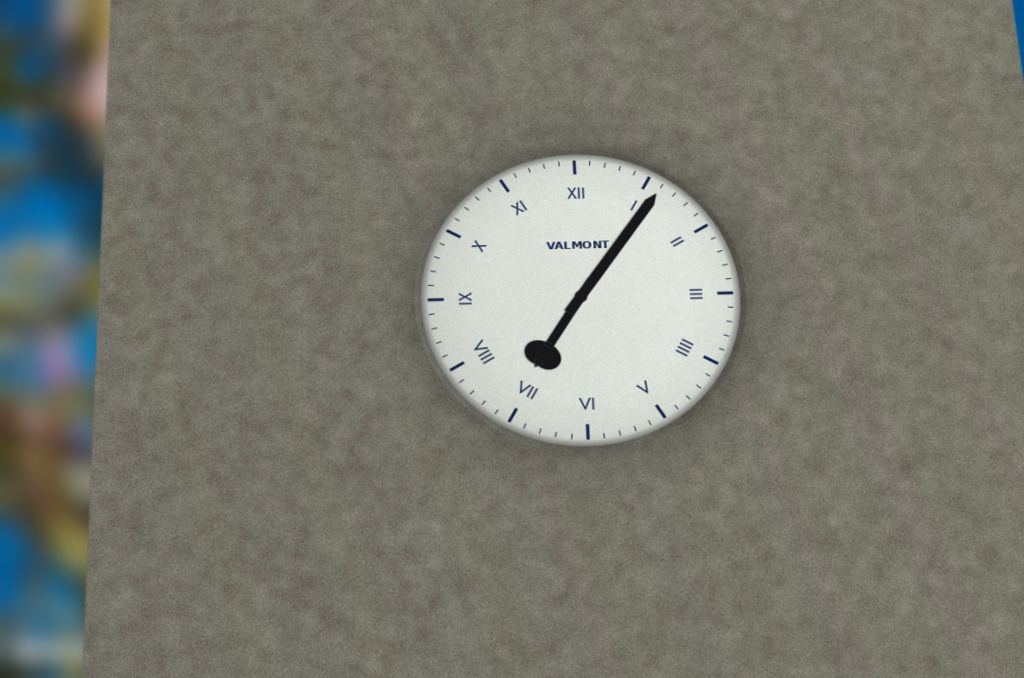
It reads {"hour": 7, "minute": 6}
